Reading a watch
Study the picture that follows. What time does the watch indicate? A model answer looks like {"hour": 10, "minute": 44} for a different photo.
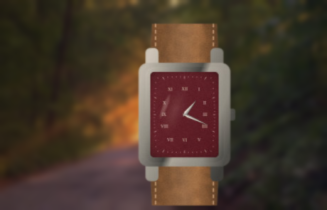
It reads {"hour": 1, "minute": 19}
